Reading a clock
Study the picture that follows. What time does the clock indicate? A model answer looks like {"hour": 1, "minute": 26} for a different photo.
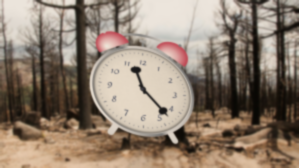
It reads {"hour": 11, "minute": 23}
